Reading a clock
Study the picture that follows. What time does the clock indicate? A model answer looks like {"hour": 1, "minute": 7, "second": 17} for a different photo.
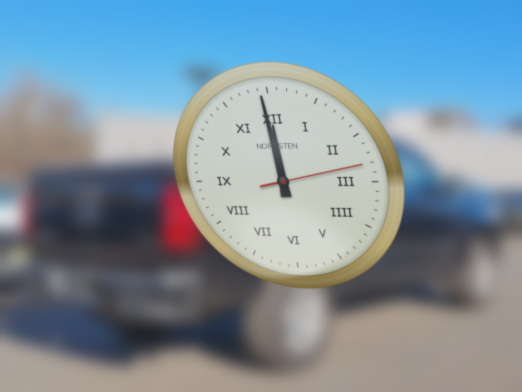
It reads {"hour": 11, "minute": 59, "second": 13}
